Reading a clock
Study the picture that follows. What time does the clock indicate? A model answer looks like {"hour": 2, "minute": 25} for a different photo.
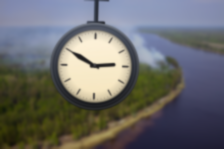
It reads {"hour": 2, "minute": 50}
